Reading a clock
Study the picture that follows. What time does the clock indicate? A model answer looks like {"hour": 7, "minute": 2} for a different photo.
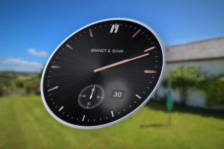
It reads {"hour": 2, "minute": 11}
